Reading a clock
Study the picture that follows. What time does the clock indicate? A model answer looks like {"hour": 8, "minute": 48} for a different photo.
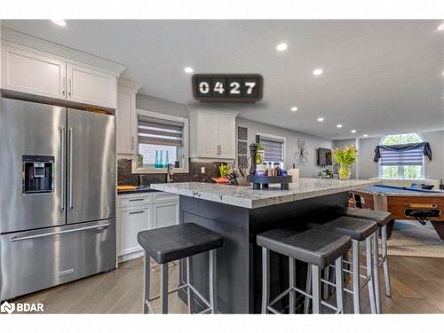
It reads {"hour": 4, "minute": 27}
